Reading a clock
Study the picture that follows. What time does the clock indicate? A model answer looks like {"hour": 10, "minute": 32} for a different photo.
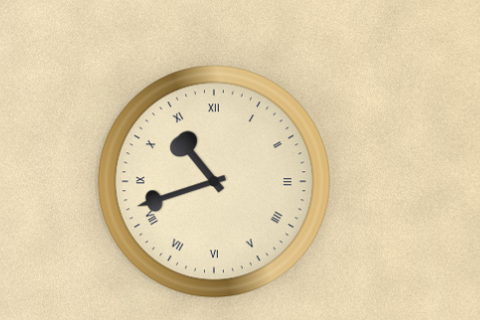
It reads {"hour": 10, "minute": 42}
